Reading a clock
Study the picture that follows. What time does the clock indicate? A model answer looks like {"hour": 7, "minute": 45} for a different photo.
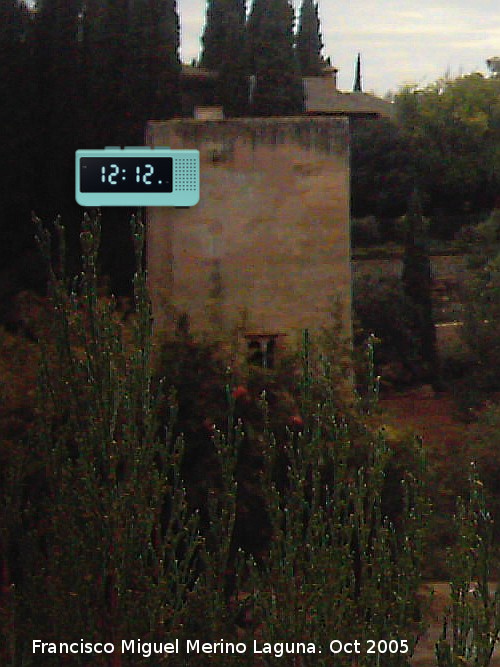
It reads {"hour": 12, "minute": 12}
